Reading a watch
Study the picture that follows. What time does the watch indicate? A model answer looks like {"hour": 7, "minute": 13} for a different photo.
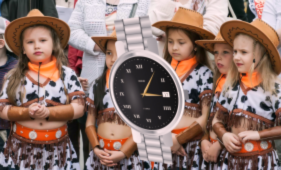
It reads {"hour": 3, "minute": 6}
